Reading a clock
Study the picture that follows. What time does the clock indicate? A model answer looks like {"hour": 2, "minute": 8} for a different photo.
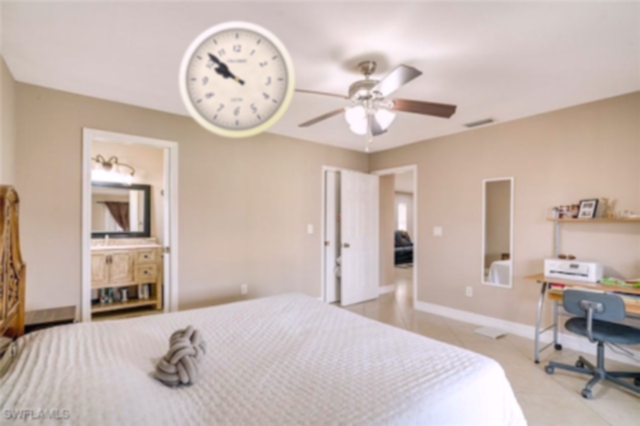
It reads {"hour": 9, "minute": 52}
